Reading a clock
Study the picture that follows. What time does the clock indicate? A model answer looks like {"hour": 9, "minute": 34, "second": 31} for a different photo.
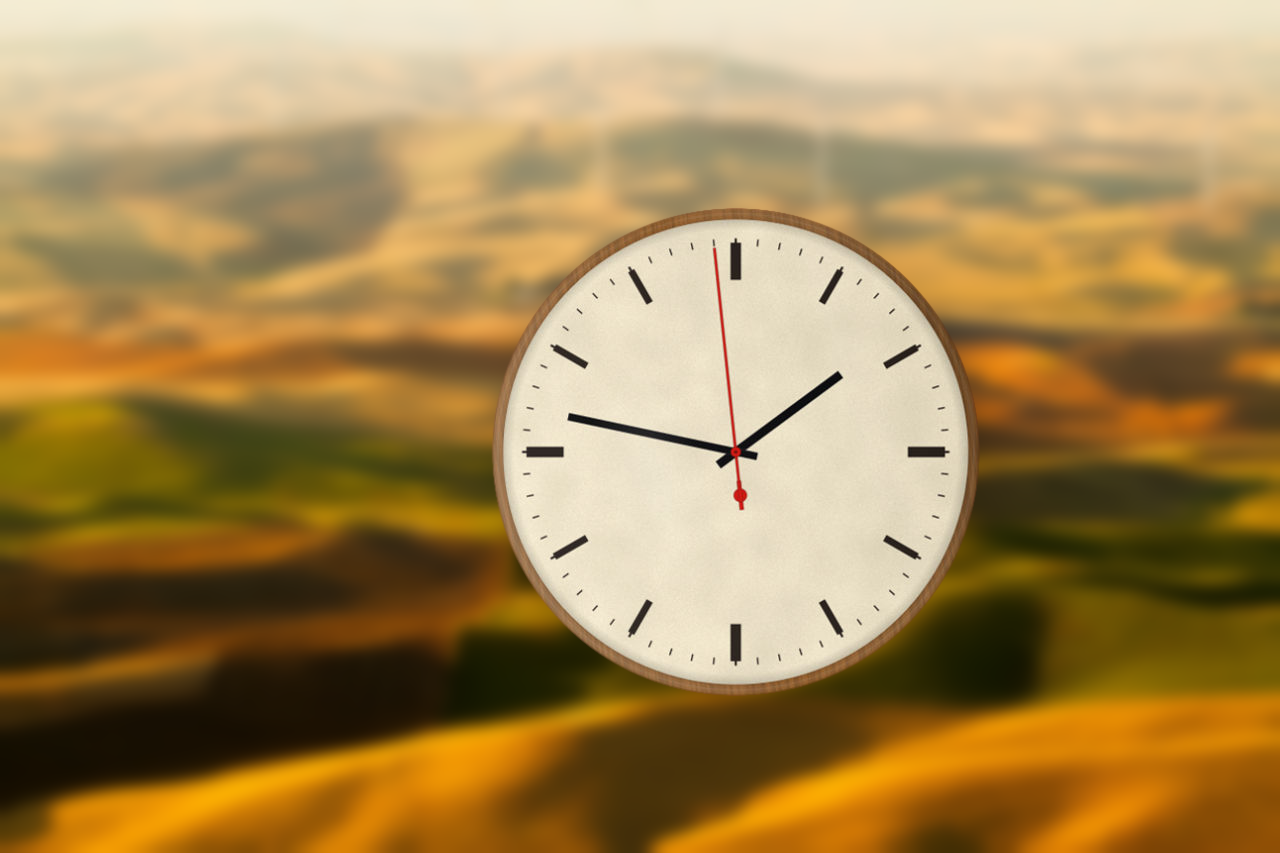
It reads {"hour": 1, "minute": 46, "second": 59}
